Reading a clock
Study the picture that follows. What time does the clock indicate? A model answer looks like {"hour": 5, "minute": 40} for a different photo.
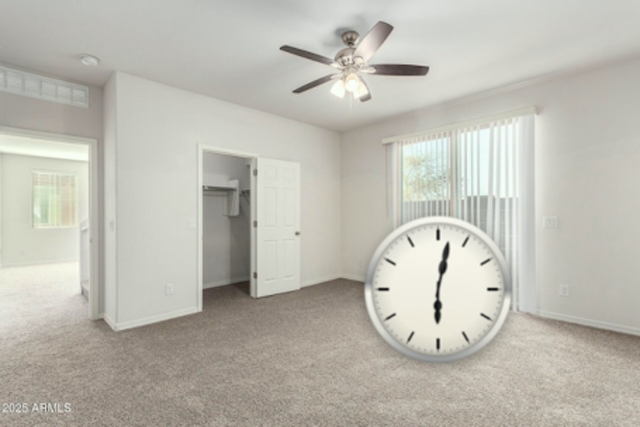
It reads {"hour": 6, "minute": 2}
